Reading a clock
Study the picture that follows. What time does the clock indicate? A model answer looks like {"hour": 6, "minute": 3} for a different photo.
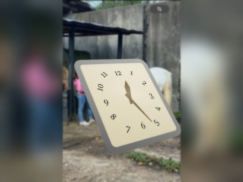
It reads {"hour": 12, "minute": 26}
